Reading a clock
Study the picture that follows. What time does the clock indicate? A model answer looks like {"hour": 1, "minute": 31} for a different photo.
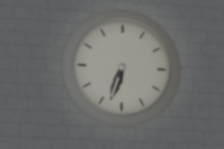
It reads {"hour": 6, "minute": 33}
